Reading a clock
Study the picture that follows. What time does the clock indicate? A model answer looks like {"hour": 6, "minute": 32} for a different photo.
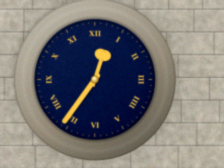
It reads {"hour": 12, "minute": 36}
